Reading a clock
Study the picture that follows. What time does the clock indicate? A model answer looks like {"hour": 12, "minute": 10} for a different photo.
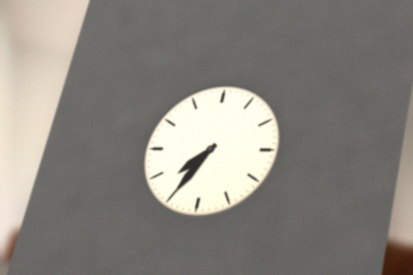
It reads {"hour": 7, "minute": 35}
